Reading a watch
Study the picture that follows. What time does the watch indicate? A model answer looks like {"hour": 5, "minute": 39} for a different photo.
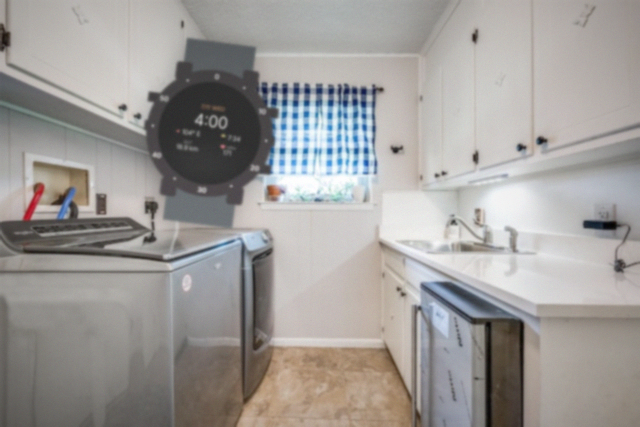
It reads {"hour": 4, "minute": 0}
